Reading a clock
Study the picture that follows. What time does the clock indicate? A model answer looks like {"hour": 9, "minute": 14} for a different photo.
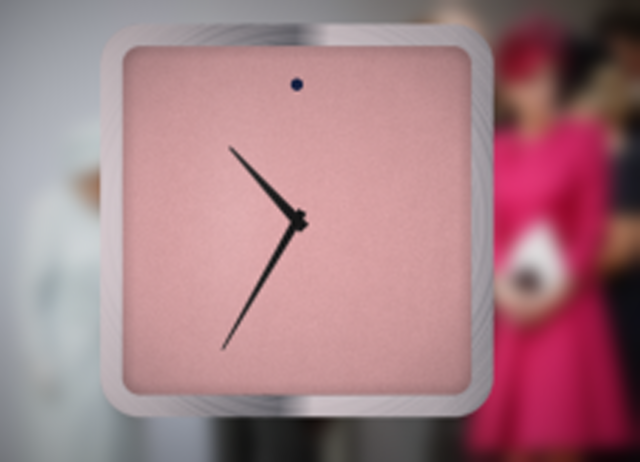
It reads {"hour": 10, "minute": 35}
